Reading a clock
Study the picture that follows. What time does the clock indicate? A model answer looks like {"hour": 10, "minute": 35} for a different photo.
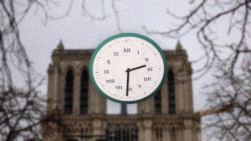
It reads {"hour": 2, "minute": 31}
